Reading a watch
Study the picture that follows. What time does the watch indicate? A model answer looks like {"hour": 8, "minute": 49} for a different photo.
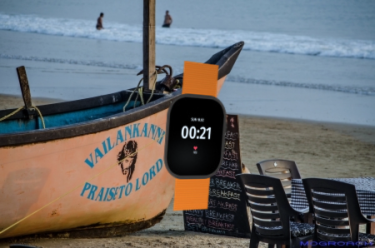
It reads {"hour": 0, "minute": 21}
